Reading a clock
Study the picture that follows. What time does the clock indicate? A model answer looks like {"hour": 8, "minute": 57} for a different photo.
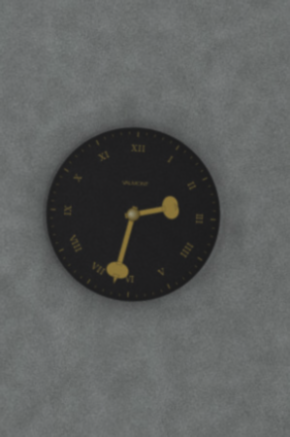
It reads {"hour": 2, "minute": 32}
